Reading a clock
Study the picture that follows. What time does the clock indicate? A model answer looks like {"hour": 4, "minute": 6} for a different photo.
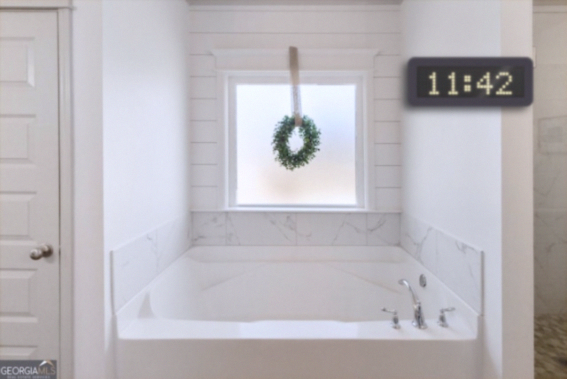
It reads {"hour": 11, "minute": 42}
